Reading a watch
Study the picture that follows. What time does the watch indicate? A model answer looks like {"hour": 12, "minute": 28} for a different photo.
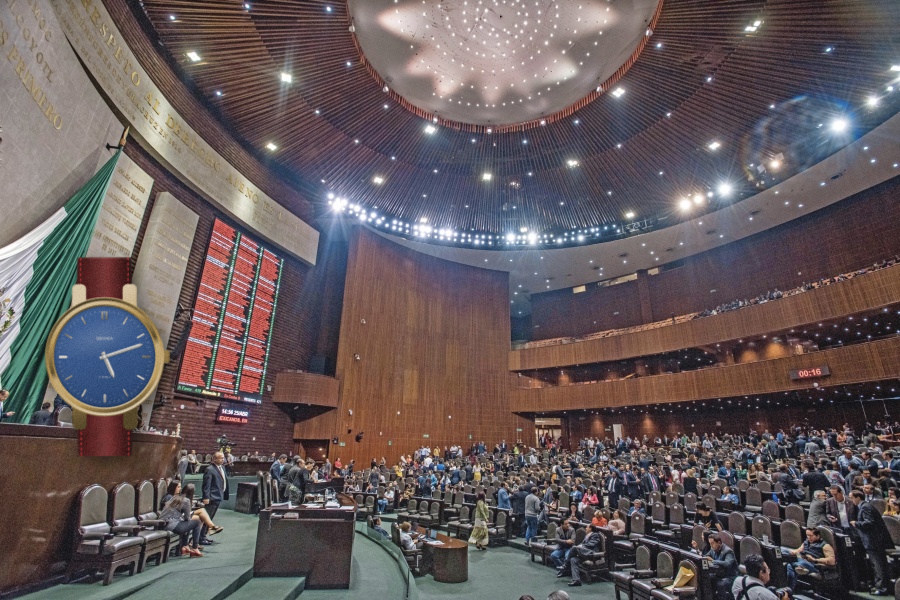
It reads {"hour": 5, "minute": 12}
